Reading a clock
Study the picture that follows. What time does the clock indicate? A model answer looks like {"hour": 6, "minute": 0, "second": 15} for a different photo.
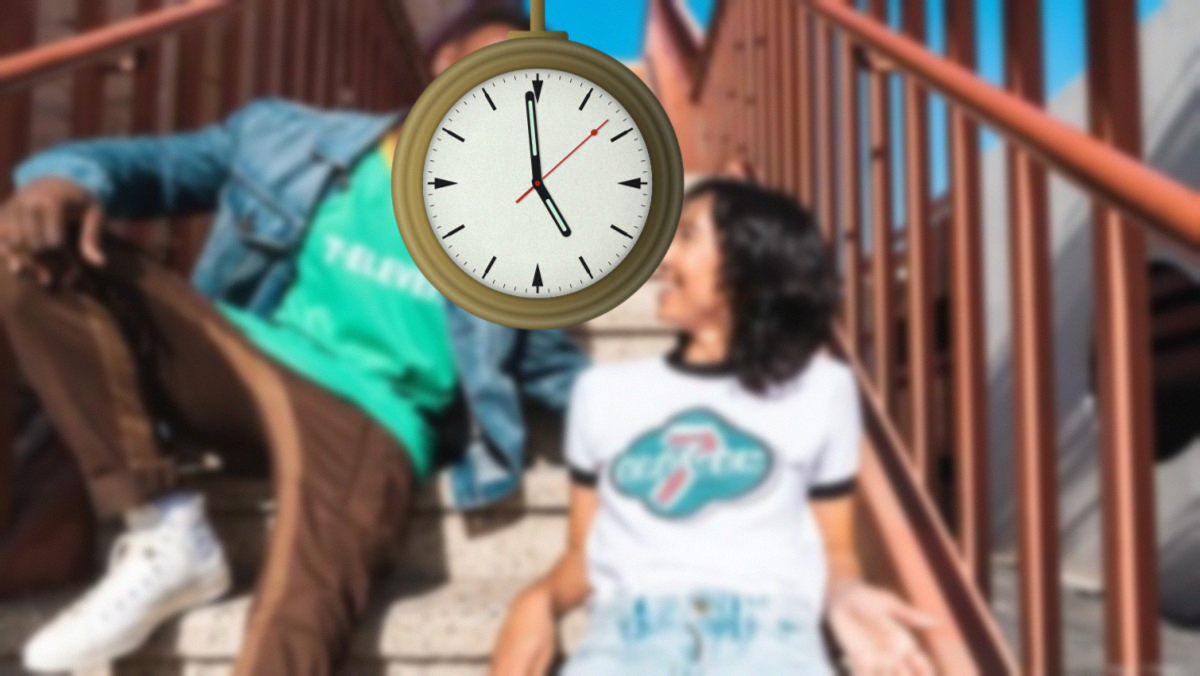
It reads {"hour": 4, "minute": 59, "second": 8}
